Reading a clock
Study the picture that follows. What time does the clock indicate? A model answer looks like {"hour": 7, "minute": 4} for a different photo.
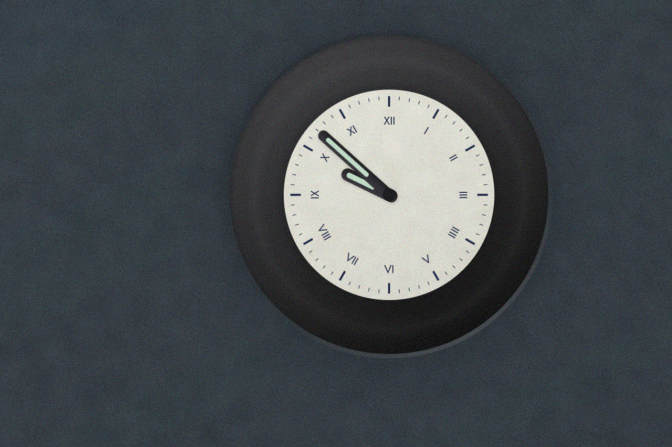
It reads {"hour": 9, "minute": 52}
